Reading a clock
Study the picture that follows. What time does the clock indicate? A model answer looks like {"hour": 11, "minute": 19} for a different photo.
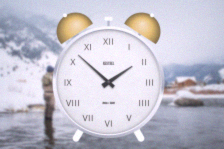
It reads {"hour": 1, "minute": 52}
